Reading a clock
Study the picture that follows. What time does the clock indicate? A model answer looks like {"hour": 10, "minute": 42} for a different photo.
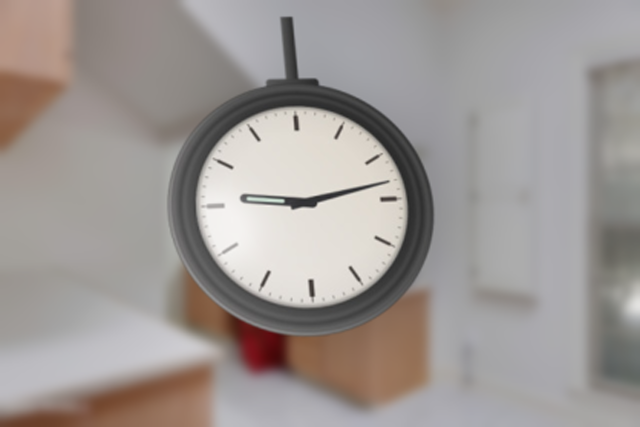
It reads {"hour": 9, "minute": 13}
